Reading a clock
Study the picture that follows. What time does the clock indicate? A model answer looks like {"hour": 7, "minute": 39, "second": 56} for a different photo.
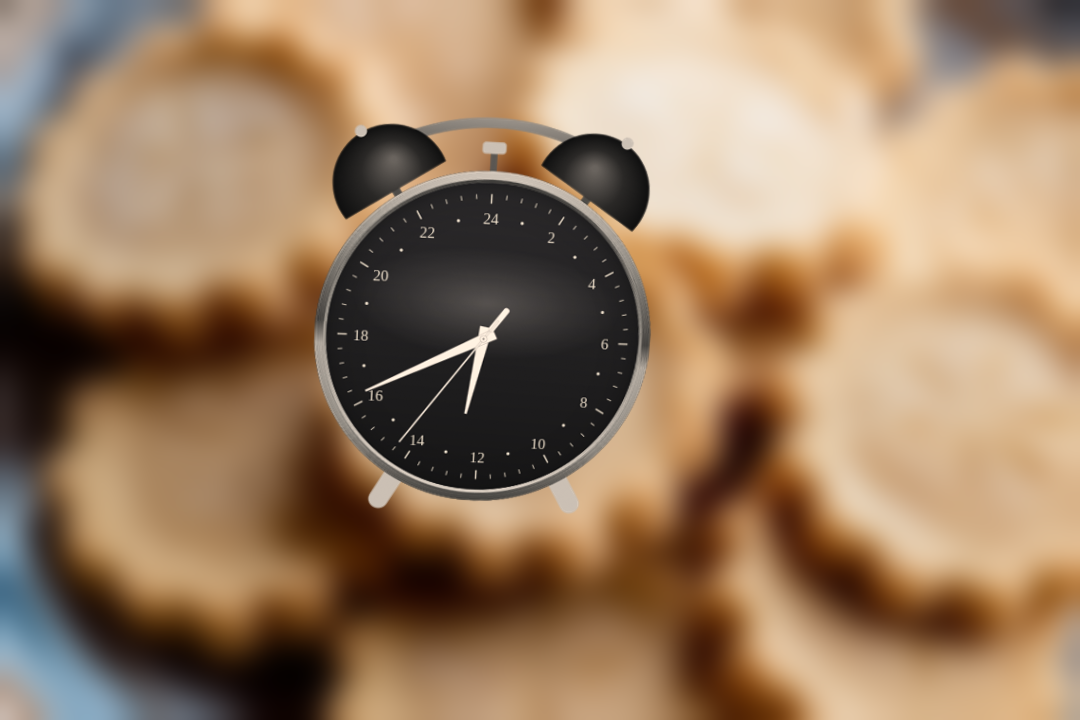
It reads {"hour": 12, "minute": 40, "second": 36}
